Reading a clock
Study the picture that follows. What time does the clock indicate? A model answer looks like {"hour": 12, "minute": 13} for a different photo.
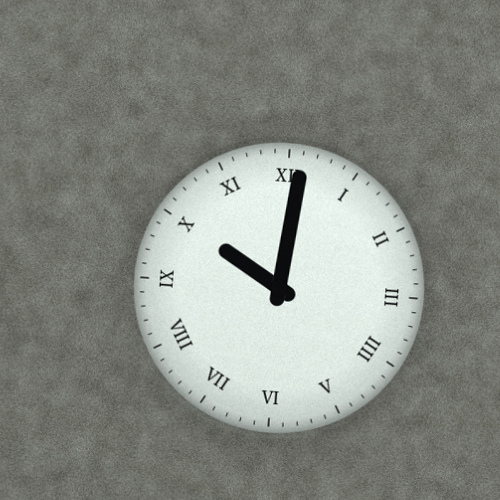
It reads {"hour": 10, "minute": 1}
